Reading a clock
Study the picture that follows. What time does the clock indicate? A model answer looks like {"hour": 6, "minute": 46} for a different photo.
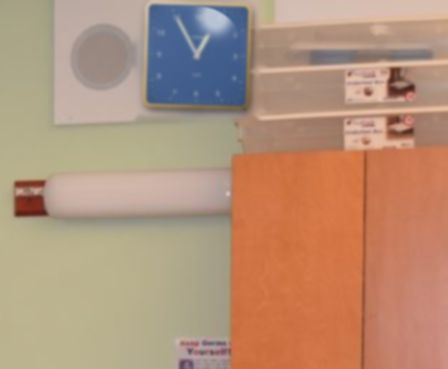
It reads {"hour": 12, "minute": 55}
